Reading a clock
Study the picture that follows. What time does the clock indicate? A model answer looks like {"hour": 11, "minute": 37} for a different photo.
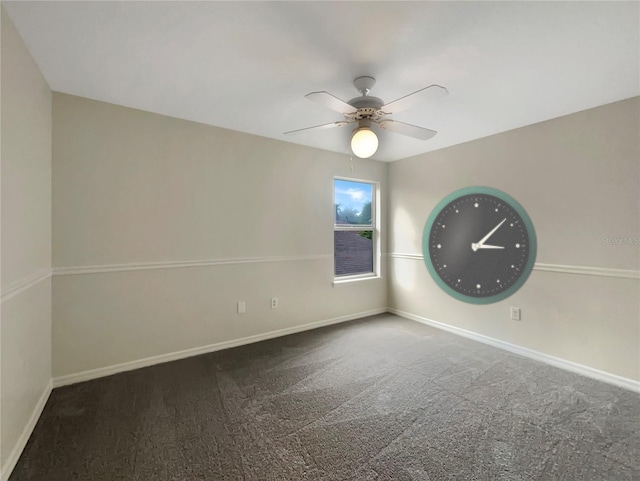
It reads {"hour": 3, "minute": 8}
